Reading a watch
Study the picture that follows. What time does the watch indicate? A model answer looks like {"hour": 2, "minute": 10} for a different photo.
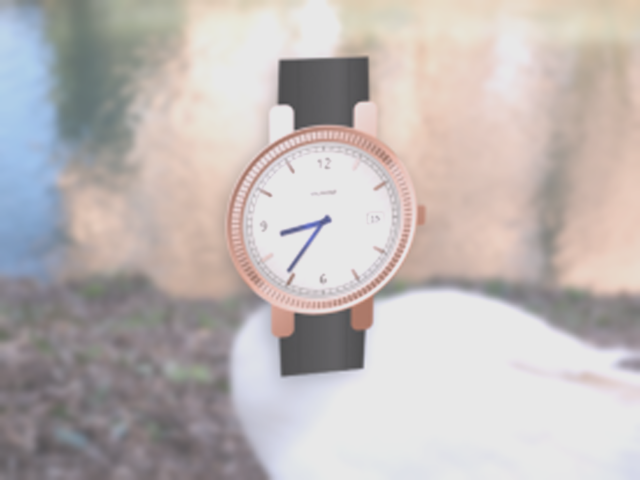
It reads {"hour": 8, "minute": 36}
